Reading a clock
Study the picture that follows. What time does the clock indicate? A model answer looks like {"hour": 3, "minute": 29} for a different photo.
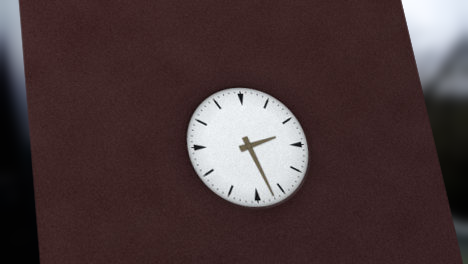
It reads {"hour": 2, "minute": 27}
